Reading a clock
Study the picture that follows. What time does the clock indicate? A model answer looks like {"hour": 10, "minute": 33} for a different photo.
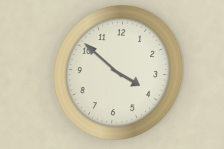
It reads {"hour": 3, "minute": 51}
